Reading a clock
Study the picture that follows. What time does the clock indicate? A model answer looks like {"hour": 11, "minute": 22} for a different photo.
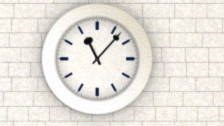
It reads {"hour": 11, "minute": 7}
